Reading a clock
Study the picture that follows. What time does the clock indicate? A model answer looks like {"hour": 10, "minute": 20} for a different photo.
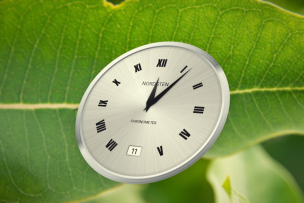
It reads {"hour": 12, "minute": 6}
